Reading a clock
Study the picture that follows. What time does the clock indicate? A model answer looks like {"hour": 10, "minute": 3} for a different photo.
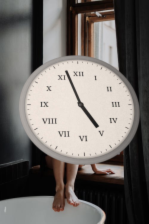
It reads {"hour": 4, "minute": 57}
